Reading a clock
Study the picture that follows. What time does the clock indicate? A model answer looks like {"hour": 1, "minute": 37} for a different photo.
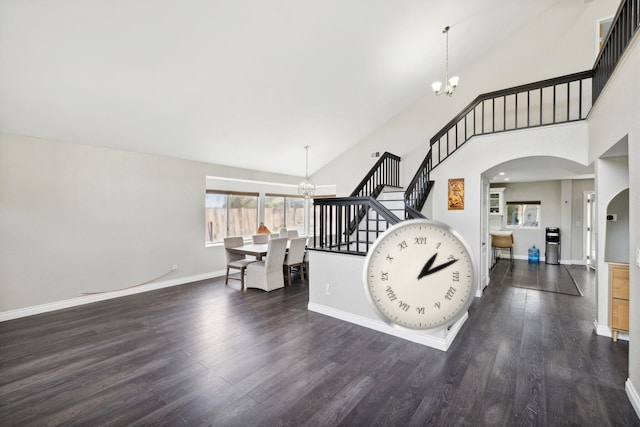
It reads {"hour": 1, "minute": 11}
